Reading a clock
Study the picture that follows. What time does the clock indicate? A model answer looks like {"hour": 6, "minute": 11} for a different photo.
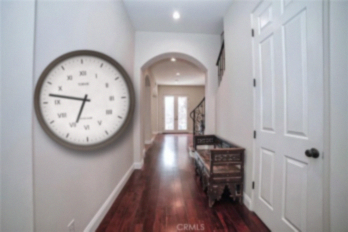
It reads {"hour": 6, "minute": 47}
